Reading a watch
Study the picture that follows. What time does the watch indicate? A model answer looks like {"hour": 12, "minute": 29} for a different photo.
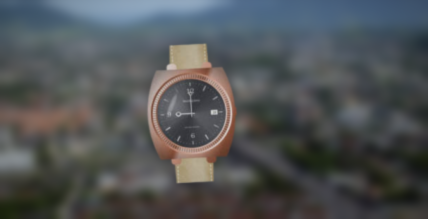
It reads {"hour": 9, "minute": 0}
